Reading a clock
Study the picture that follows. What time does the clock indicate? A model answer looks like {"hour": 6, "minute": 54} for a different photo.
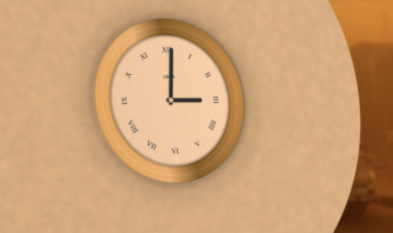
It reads {"hour": 3, "minute": 1}
